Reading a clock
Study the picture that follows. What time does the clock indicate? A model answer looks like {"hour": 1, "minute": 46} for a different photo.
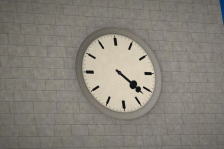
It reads {"hour": 4, "minute": 22}
